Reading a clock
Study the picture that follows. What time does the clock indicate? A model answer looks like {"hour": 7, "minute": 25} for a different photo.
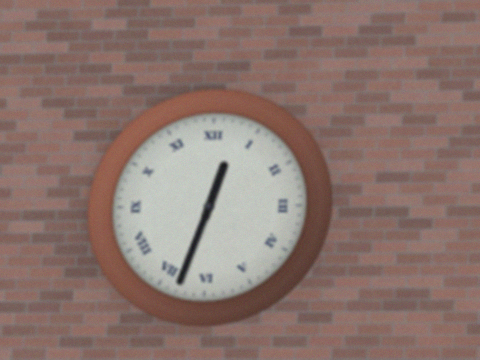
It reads {"hour": 12, "minute": 33}
